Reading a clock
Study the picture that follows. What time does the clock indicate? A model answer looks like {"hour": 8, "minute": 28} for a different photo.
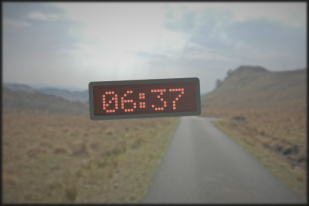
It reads {"hour": 6, "minute": 37}
